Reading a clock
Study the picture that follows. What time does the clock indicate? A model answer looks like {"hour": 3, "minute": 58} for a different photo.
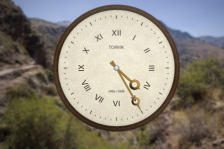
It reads {"hour": 4, "minute": 25}
